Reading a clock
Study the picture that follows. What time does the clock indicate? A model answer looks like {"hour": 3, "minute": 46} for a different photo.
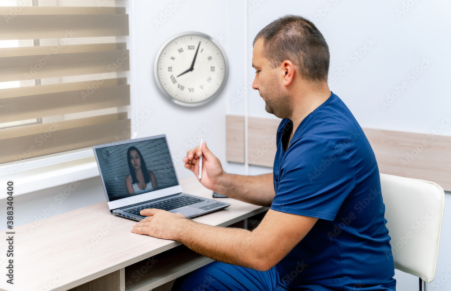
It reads {"hour": 8, "minute": 3}
